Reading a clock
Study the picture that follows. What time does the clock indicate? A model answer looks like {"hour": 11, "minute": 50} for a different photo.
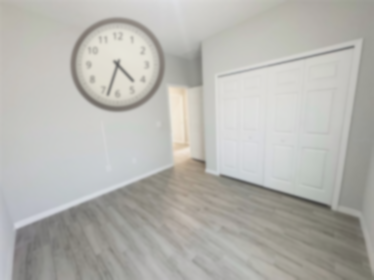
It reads {"hour": 4, "minute": 33}
